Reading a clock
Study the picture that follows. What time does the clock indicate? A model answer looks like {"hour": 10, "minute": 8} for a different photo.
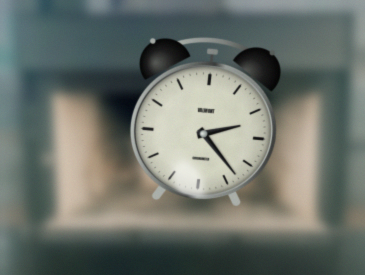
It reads {"hour": 2, "minute": 23}
